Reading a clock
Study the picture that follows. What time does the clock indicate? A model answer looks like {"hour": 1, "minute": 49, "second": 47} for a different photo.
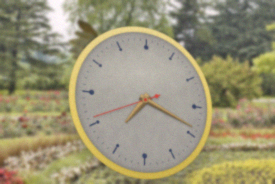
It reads {"hour": 7, "minute": 18, "second": 41}
